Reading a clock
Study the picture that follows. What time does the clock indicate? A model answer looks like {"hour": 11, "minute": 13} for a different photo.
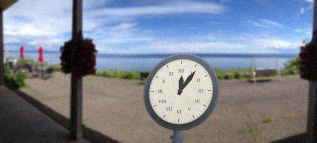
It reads {"hour": 12, "minute": 6}
